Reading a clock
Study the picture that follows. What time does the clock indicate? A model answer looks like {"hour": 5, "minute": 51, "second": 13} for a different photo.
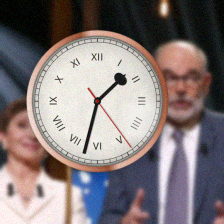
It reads {"hour": 1, "minute": 32, "second": 24}
